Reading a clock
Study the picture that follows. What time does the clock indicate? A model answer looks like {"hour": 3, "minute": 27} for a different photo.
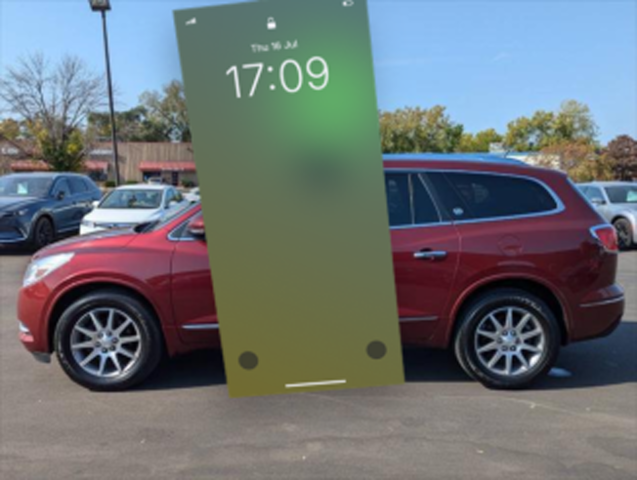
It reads {"hour": 17, "minute": 9}
